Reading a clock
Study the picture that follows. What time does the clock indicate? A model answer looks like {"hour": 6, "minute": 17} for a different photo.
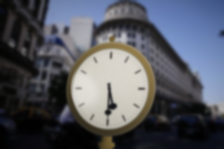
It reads {"hour": 5, "minute": 30}
